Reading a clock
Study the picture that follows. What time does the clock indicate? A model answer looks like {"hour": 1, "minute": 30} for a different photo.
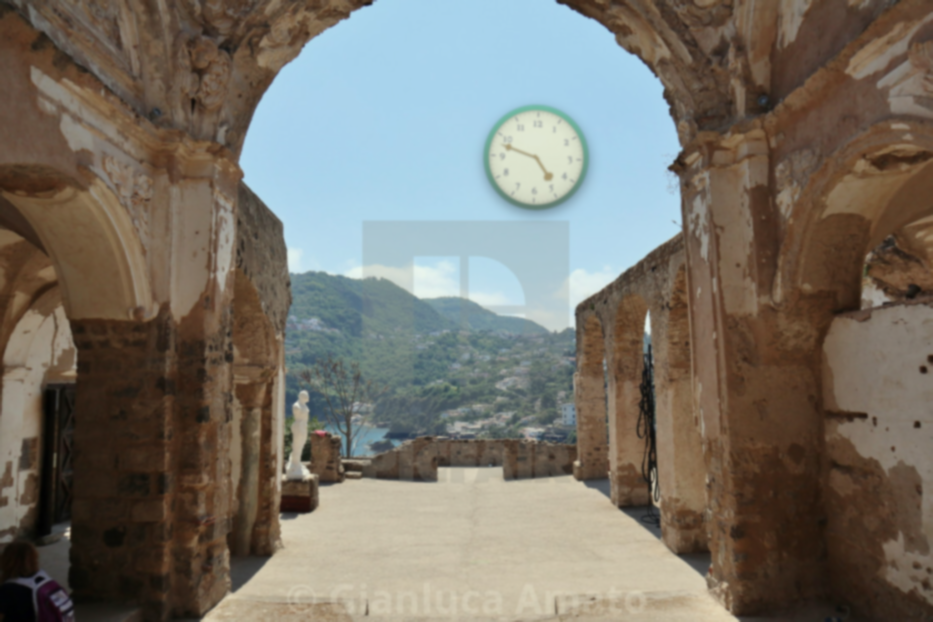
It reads {"hour": 4, "minute": 48}
